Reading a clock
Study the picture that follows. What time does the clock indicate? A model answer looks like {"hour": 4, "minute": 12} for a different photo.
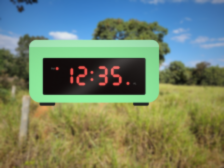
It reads {"hour": 12, "minute": 35}
